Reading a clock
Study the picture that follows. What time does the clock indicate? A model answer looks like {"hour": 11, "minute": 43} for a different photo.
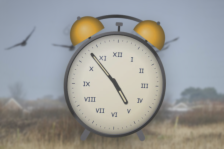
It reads {"hour": 4, "minute": 53}
